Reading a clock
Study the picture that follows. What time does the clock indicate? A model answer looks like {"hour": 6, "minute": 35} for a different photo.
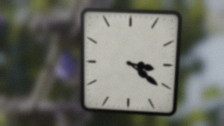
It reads {"hour": 3, "minute": 21}
